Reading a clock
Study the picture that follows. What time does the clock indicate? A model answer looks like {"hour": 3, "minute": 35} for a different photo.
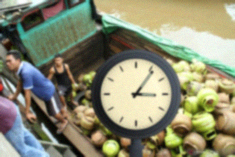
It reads {"hour": 3, "minute": 6}
